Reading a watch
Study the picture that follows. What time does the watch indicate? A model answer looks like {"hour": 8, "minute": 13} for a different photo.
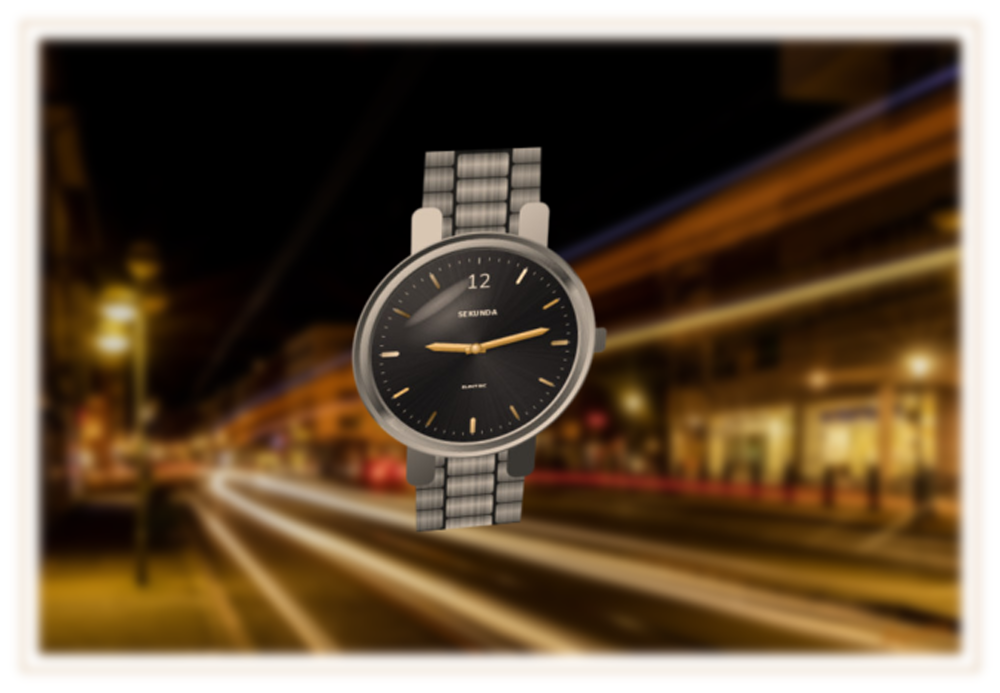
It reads {"hour": 9, "minute": 13}
